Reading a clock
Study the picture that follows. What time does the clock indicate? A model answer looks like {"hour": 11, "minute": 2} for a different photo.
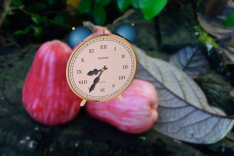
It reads {"hour": 8, "minute": 35}
